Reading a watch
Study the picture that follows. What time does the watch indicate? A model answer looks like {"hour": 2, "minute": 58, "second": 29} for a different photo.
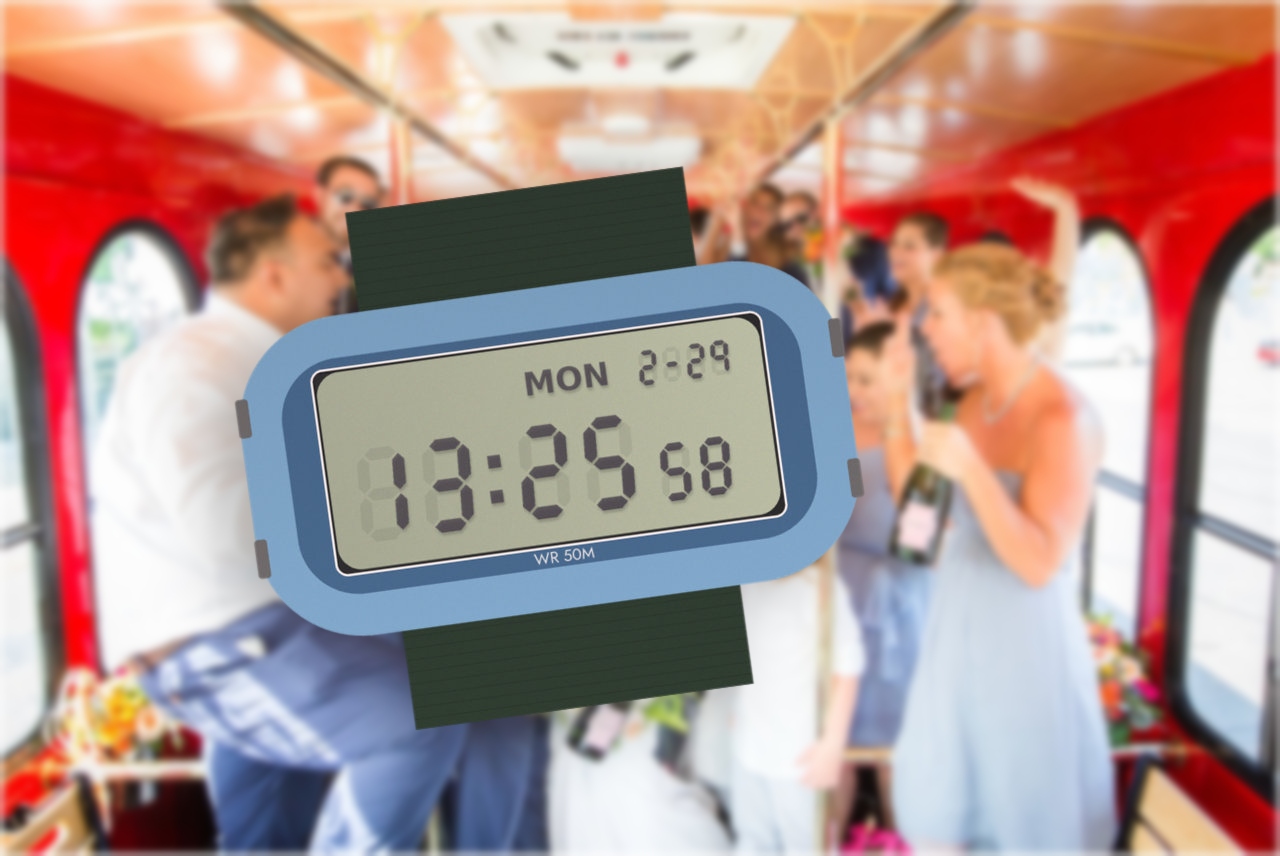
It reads {"hour": 13, "minute": 25, "second": 58}
